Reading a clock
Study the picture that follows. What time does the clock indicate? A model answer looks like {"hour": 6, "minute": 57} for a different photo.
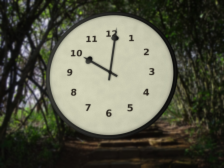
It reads {"hour": 10, "minute": 1}
